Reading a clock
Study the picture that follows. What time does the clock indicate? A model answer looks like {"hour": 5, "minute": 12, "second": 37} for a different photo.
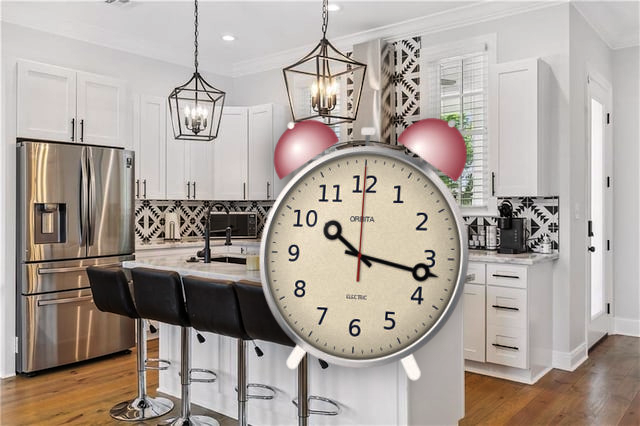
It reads {"hour": 10, "minute": 17, "second": 0}
